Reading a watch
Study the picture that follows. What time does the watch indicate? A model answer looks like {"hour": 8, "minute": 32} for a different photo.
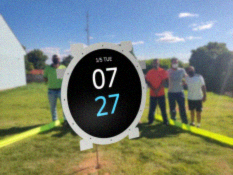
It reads {"hour": 7, "minute": 27}
